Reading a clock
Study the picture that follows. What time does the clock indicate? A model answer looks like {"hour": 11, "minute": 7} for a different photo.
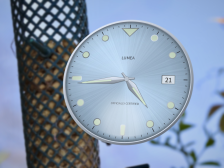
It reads {"hour": 4, "minute": 44}
